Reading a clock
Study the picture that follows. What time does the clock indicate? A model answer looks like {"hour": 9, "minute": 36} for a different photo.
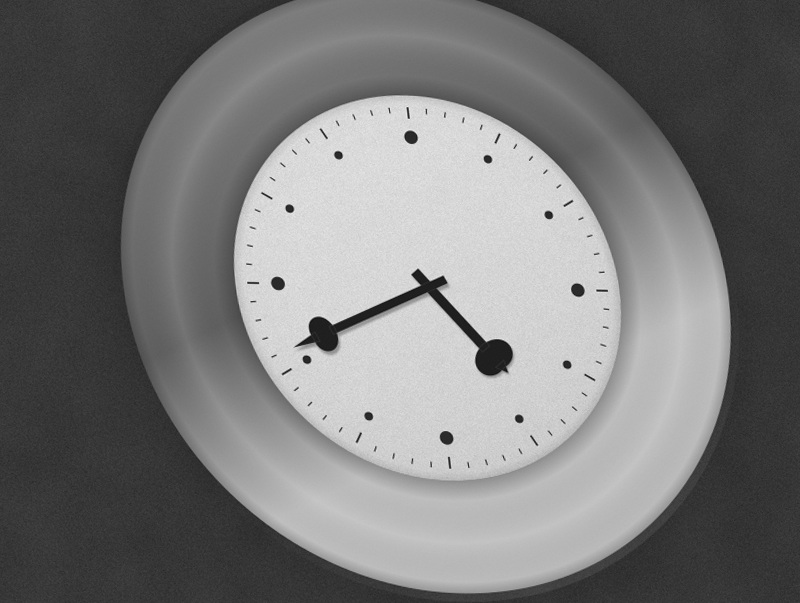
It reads {"hour": 4, "minute": 41}
